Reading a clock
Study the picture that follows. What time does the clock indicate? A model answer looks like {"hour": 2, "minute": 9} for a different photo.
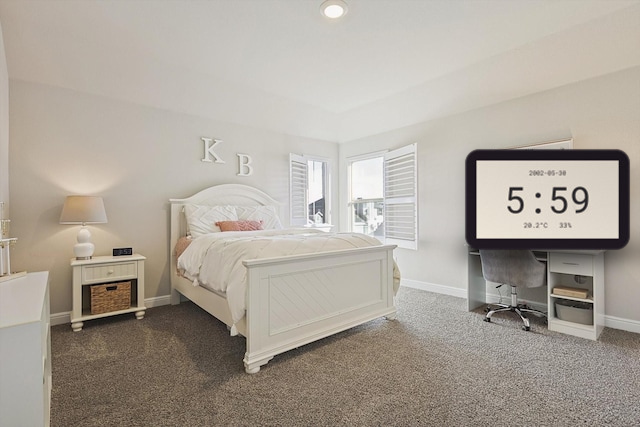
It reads {"hour": 5, "minute": 59}
